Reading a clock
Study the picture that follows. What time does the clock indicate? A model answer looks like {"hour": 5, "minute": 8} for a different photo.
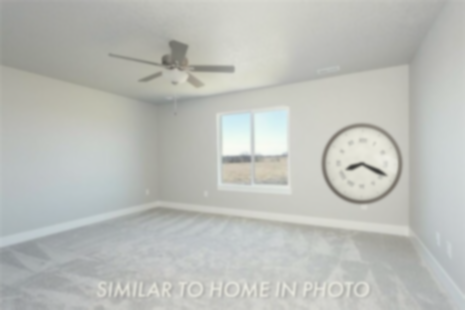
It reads {"hour": 8, "minute": 19}
